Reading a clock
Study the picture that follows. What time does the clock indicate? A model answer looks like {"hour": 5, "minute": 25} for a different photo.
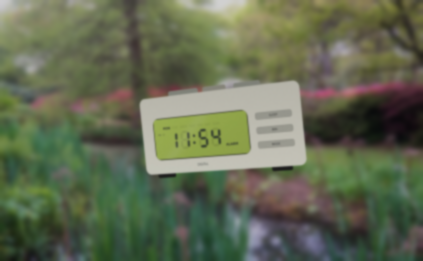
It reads {"hour": 11, "minute": 54}
